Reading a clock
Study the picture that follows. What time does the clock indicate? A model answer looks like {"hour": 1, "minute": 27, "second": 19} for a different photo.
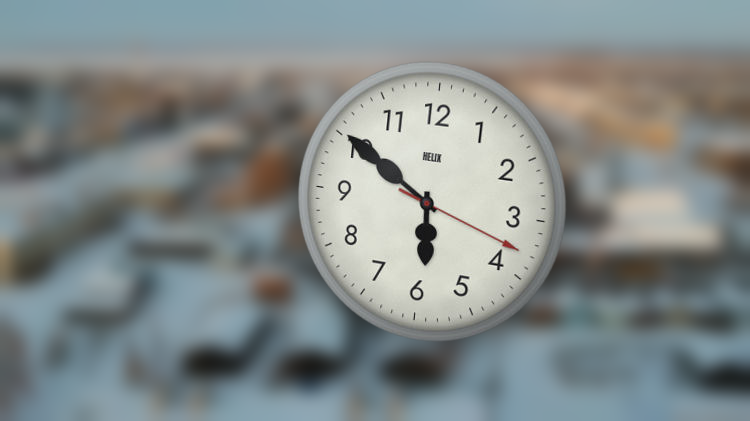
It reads {"hour": 5, "minute": 50, "second": 18}
